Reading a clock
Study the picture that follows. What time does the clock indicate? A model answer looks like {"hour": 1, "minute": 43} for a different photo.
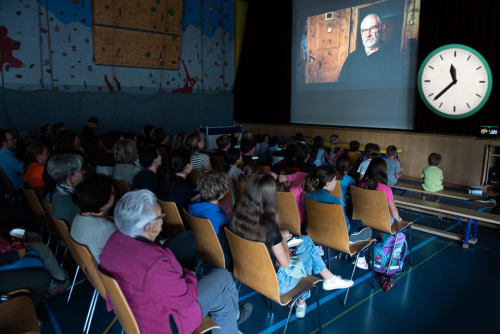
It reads {"hour": 11, "minute": 38}
